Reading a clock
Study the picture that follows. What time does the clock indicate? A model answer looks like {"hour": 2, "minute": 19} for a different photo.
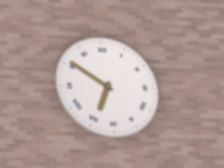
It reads {"hour": 6, "minute": 51}
